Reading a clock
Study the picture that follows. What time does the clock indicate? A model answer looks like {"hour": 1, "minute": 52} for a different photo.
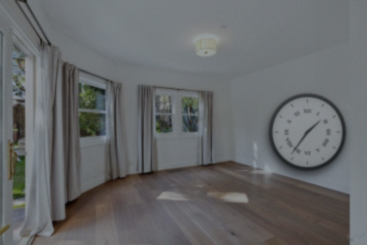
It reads {"hour": 1, "minute": 36}
